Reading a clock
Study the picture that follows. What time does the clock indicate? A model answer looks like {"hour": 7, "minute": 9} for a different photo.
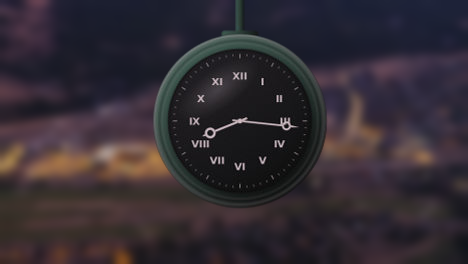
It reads {"hour": 8, "minute": 16}
